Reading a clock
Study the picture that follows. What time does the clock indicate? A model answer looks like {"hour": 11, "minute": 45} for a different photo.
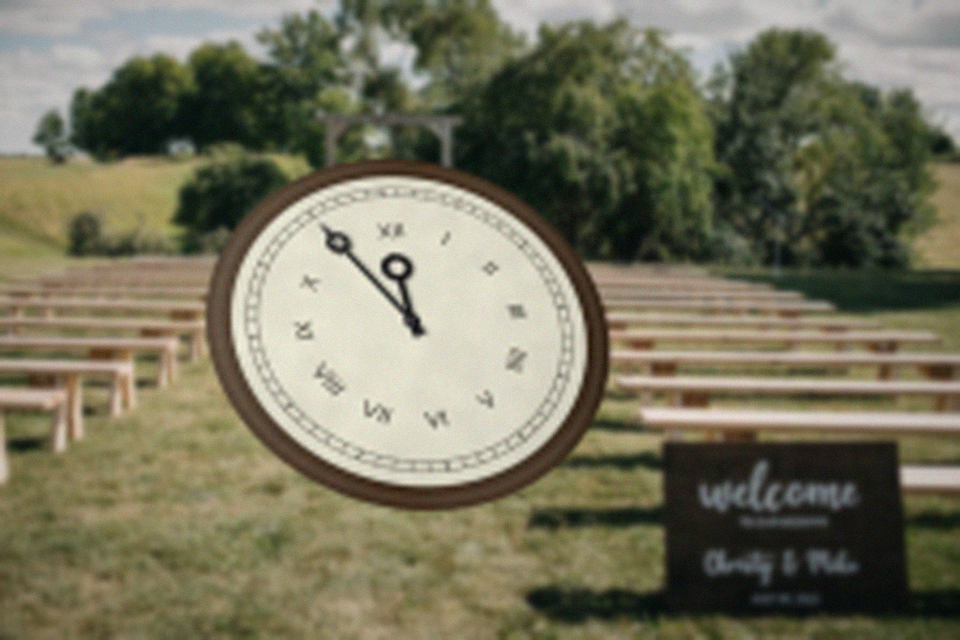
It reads {"hour": 11, "minute": 55}
